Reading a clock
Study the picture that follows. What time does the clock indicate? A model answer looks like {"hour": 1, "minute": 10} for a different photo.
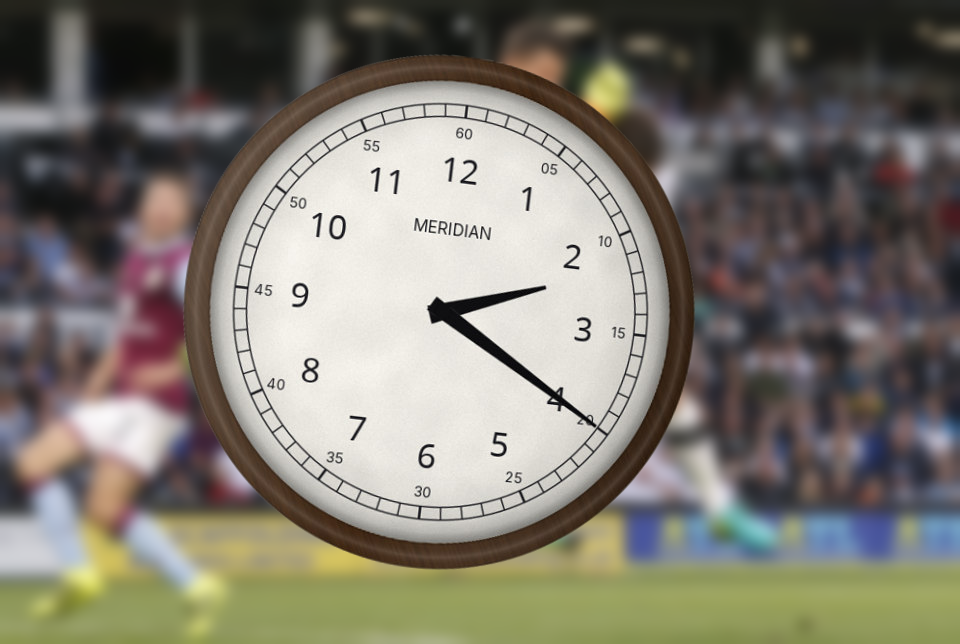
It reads {"hour": 2, "minute": 20}
